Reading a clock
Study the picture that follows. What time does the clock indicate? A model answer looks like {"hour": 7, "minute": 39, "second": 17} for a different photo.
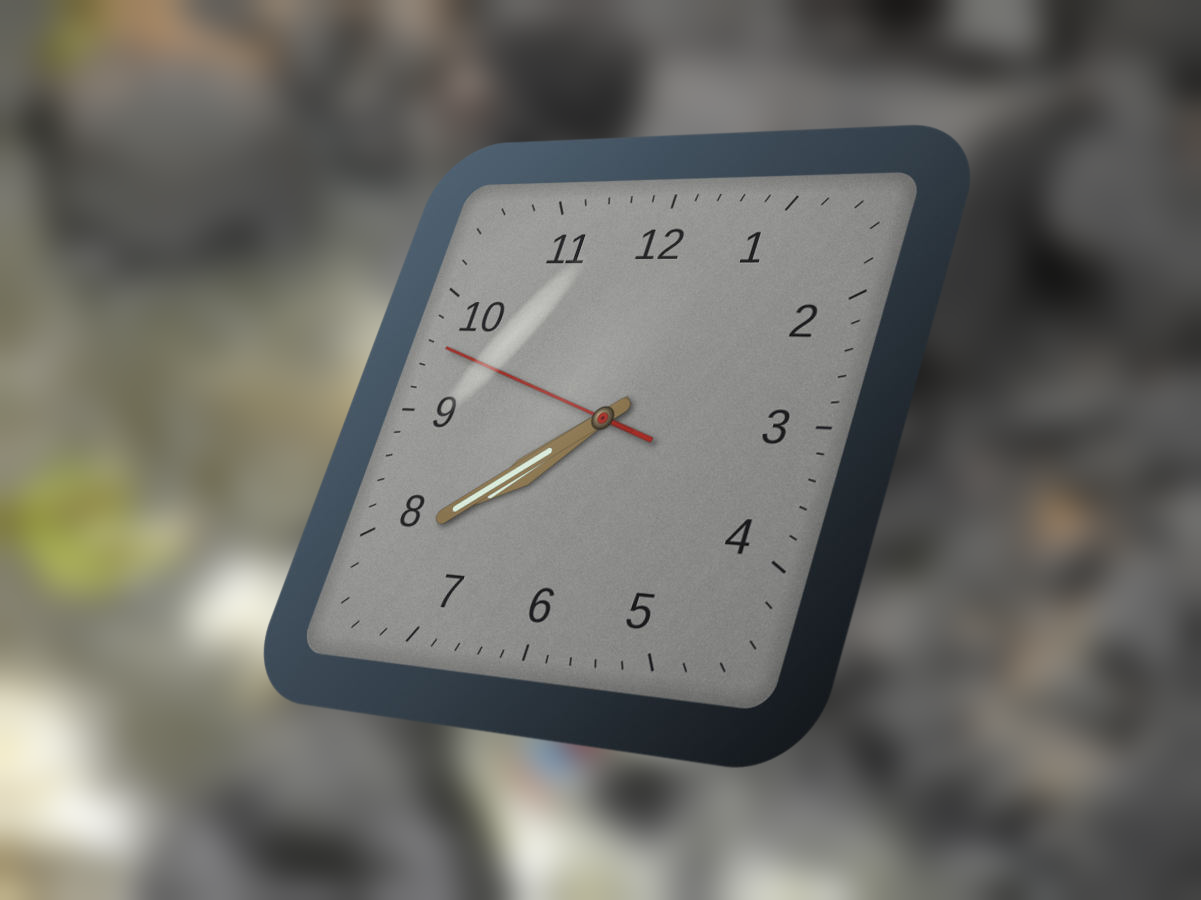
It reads {"hour": 7, "minute": 38, "second": 48}
